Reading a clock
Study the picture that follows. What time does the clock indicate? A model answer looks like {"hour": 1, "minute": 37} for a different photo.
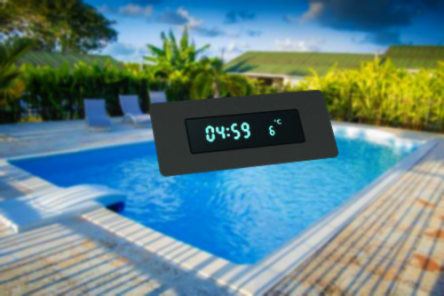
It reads {"hour": 4, "minute": 59}
